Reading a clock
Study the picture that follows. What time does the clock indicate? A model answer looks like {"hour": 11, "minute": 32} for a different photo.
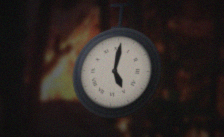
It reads {"hour": 5, "minute": 1}
